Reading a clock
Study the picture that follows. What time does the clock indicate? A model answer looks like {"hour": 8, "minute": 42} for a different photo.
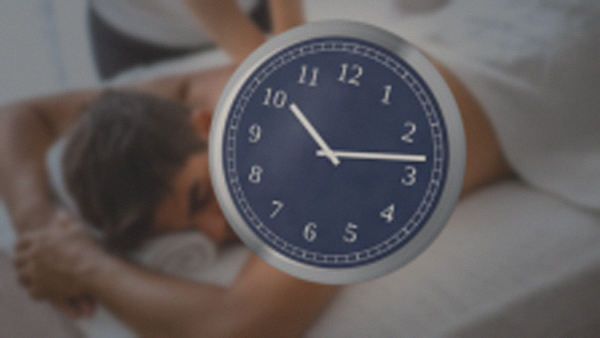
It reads {"hour": 10, "minute": 13}
